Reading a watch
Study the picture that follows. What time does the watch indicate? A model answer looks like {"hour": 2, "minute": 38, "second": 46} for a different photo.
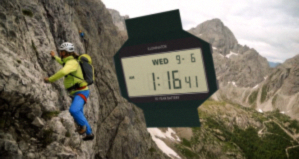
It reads {"hour": 1, "minute": 16, "second": 41}
